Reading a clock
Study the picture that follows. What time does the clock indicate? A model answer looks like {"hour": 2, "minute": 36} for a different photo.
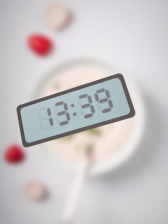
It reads {"hour": 13, "minute": 39}
